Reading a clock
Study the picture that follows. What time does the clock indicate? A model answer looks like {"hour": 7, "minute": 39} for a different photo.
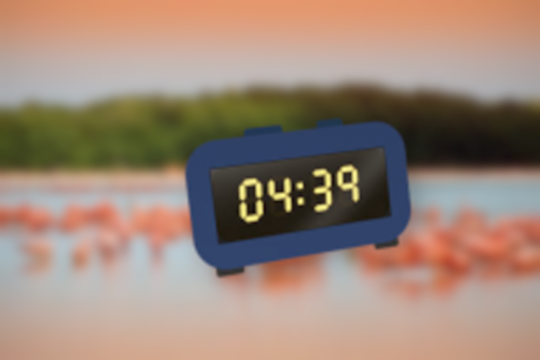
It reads {"hour": 4, "minute": 39}
